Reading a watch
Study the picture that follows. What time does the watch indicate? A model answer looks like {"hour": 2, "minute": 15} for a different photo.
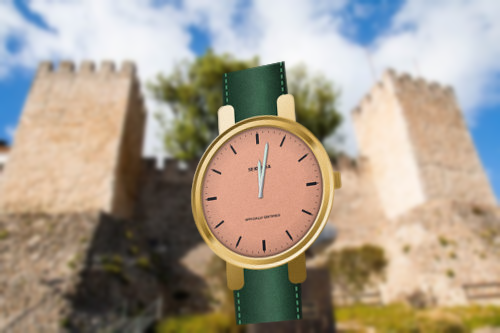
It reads {"hour": 12, "minute": 2}
